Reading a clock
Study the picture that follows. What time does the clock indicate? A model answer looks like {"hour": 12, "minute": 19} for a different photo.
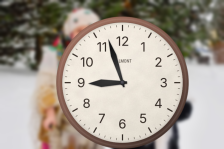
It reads {"hour": 8, "minute": 57}
